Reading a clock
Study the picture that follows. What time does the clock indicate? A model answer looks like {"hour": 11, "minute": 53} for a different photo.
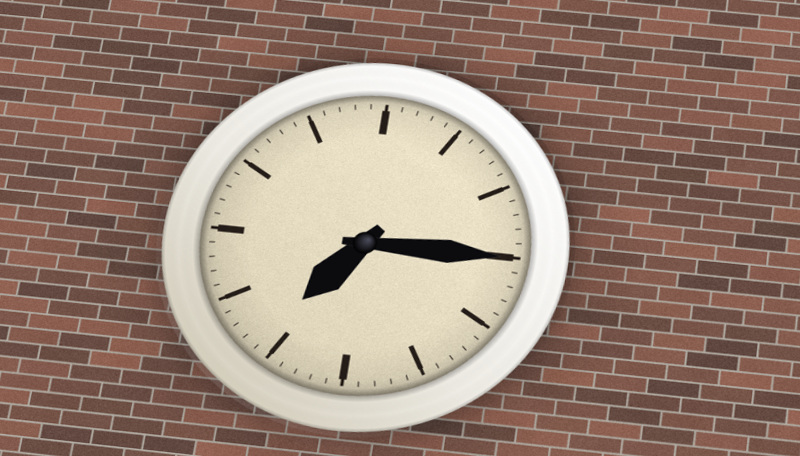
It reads {"hour": 7, "minute": 15}
